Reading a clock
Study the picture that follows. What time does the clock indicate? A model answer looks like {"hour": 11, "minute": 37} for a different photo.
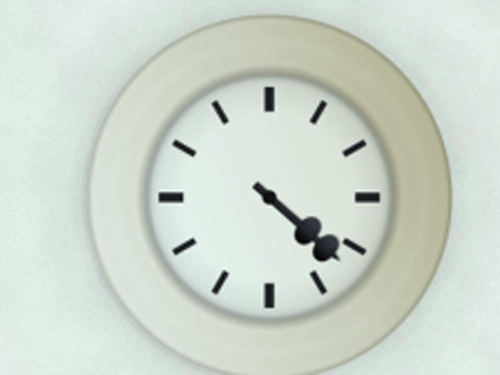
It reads {"hour": 4, "minute": 22}
